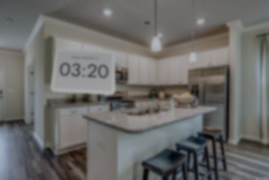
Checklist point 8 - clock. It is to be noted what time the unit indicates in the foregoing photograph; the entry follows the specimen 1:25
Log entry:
3:20
